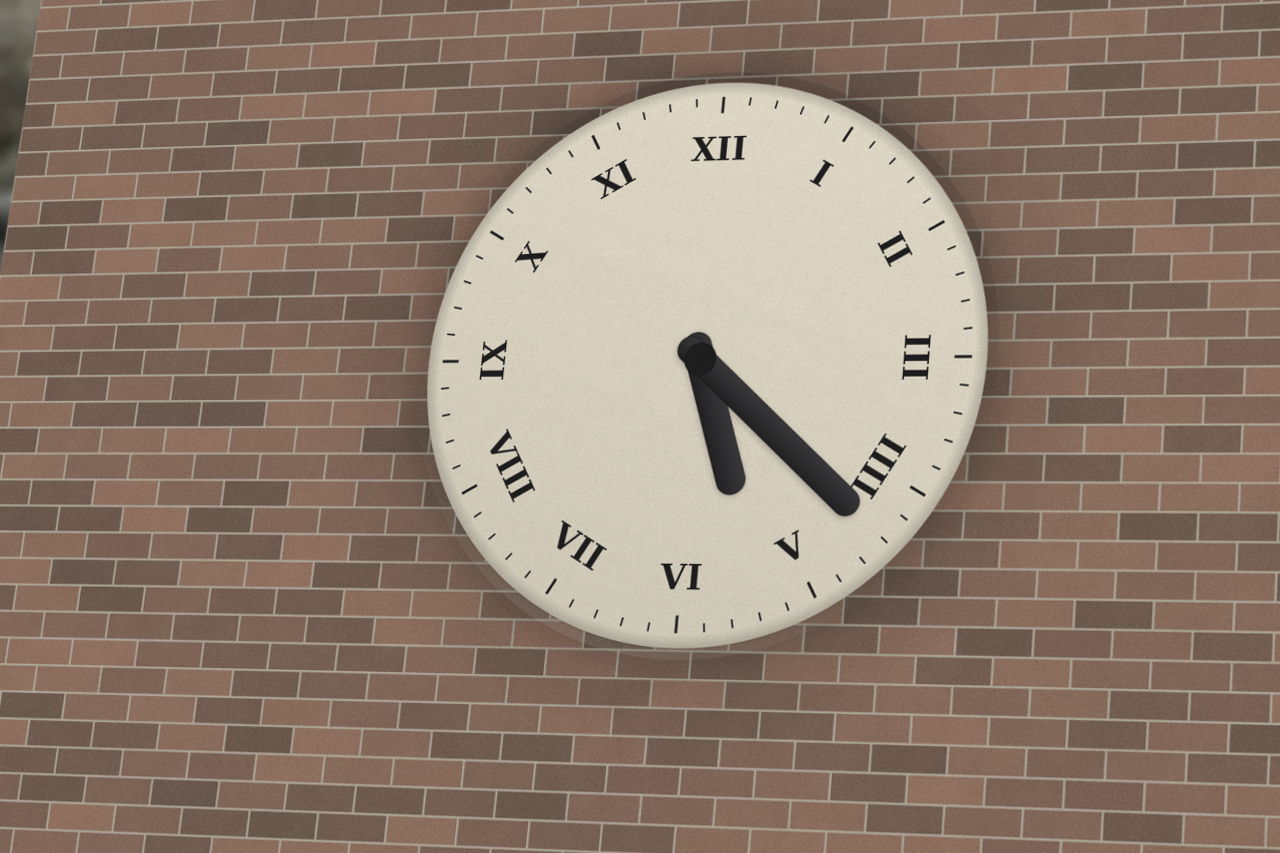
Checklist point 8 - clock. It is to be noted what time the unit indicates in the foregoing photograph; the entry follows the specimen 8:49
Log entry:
5:22
